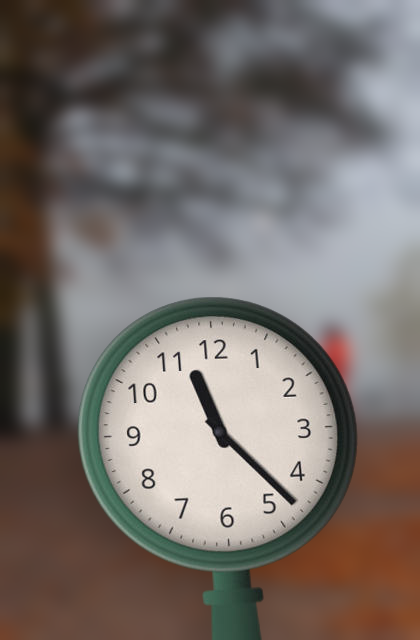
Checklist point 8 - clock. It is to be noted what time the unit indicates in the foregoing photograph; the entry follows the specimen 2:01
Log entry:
11:23
